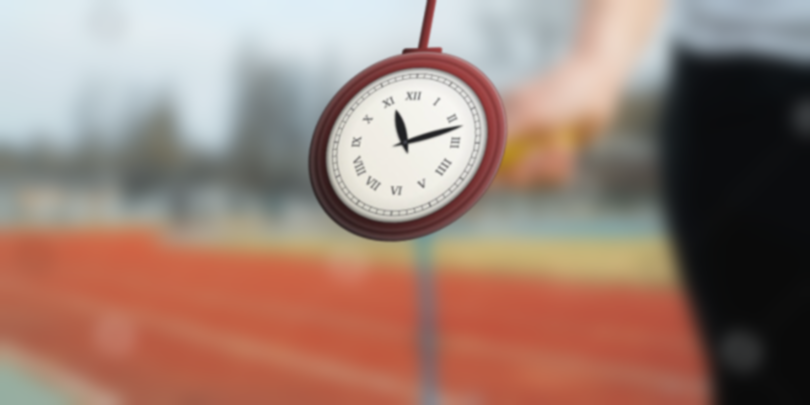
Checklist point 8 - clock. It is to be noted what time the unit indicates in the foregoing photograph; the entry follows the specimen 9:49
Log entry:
11:12
